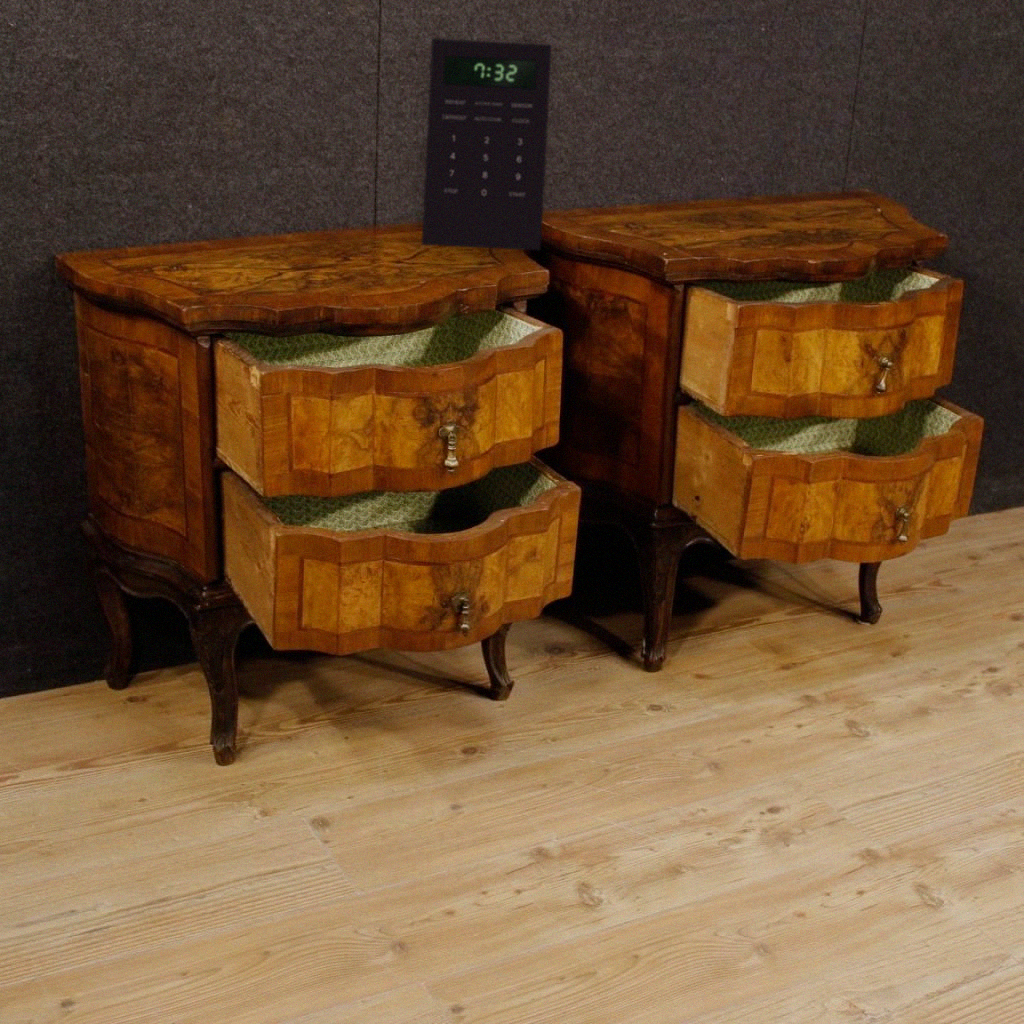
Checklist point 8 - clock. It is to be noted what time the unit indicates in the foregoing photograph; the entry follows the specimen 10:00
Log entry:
7:32
